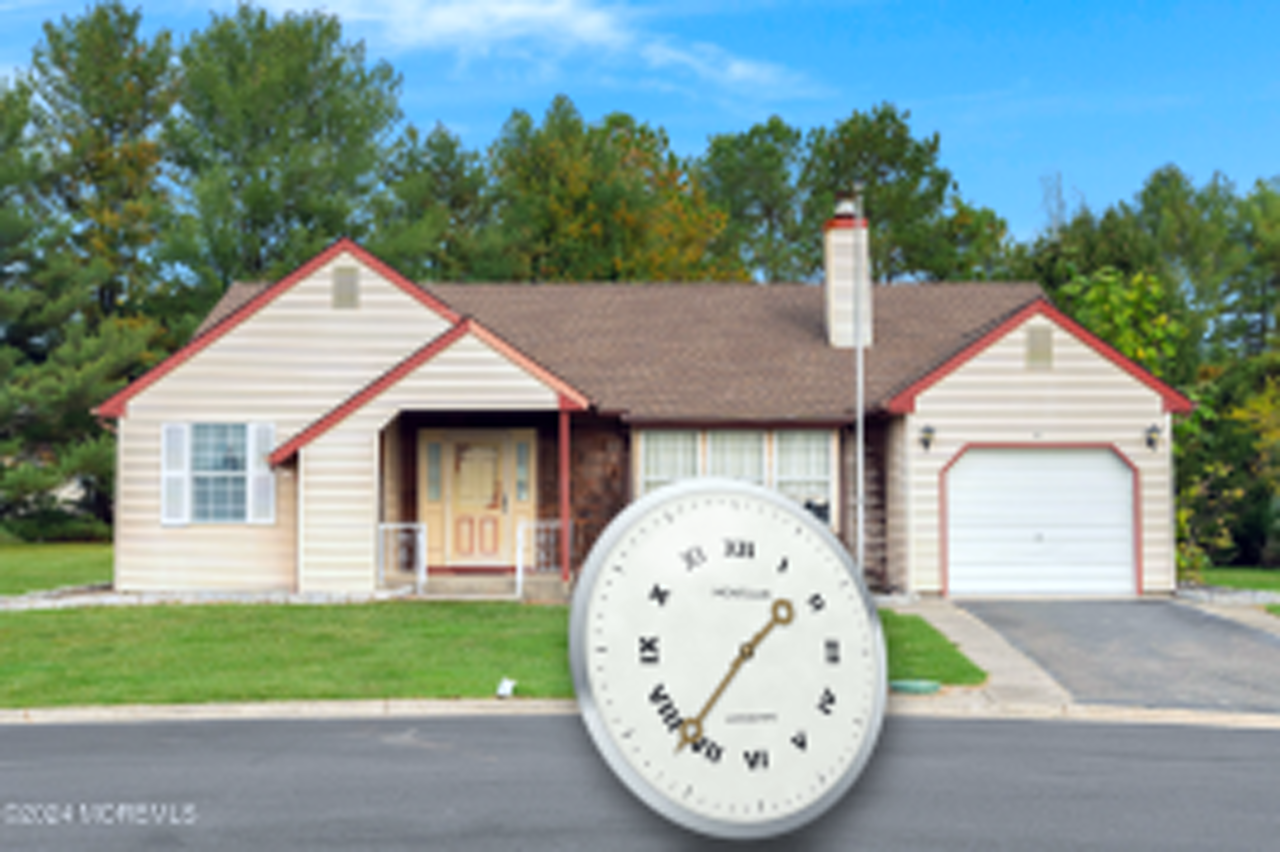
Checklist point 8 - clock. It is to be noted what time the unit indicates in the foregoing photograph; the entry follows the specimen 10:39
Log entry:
1:37
